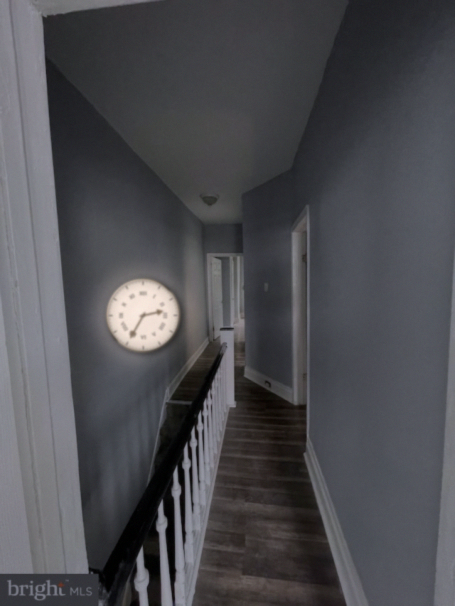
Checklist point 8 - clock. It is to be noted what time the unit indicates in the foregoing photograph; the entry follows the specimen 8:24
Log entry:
2:35
